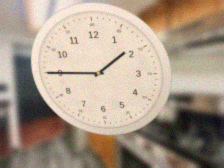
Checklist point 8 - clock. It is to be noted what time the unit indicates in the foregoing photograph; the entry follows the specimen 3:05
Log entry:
1:45
